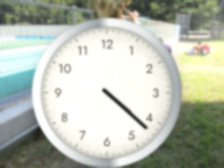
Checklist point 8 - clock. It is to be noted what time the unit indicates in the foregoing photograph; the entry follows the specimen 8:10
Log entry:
4:22
